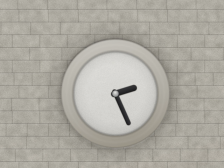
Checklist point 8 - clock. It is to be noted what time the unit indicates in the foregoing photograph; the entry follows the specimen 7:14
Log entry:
2:26
